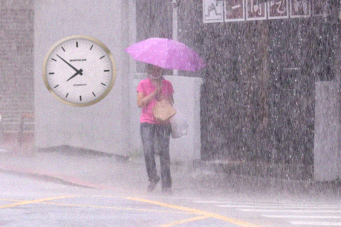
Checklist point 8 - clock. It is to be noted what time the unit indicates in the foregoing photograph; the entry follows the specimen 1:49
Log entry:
7:52
